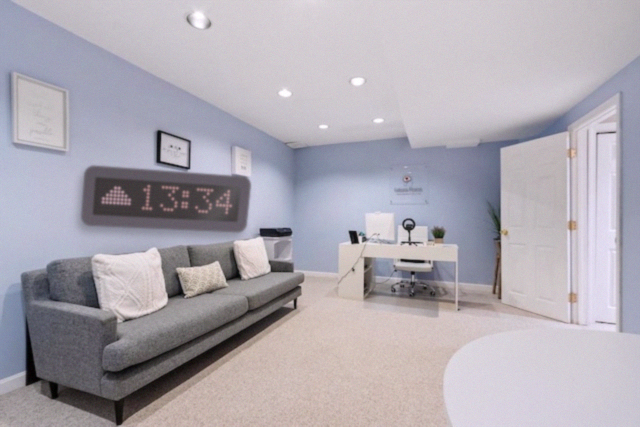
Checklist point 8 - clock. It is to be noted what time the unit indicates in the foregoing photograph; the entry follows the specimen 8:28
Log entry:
13:34
